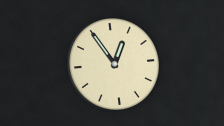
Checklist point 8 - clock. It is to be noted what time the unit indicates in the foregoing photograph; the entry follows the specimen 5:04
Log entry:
12:55
